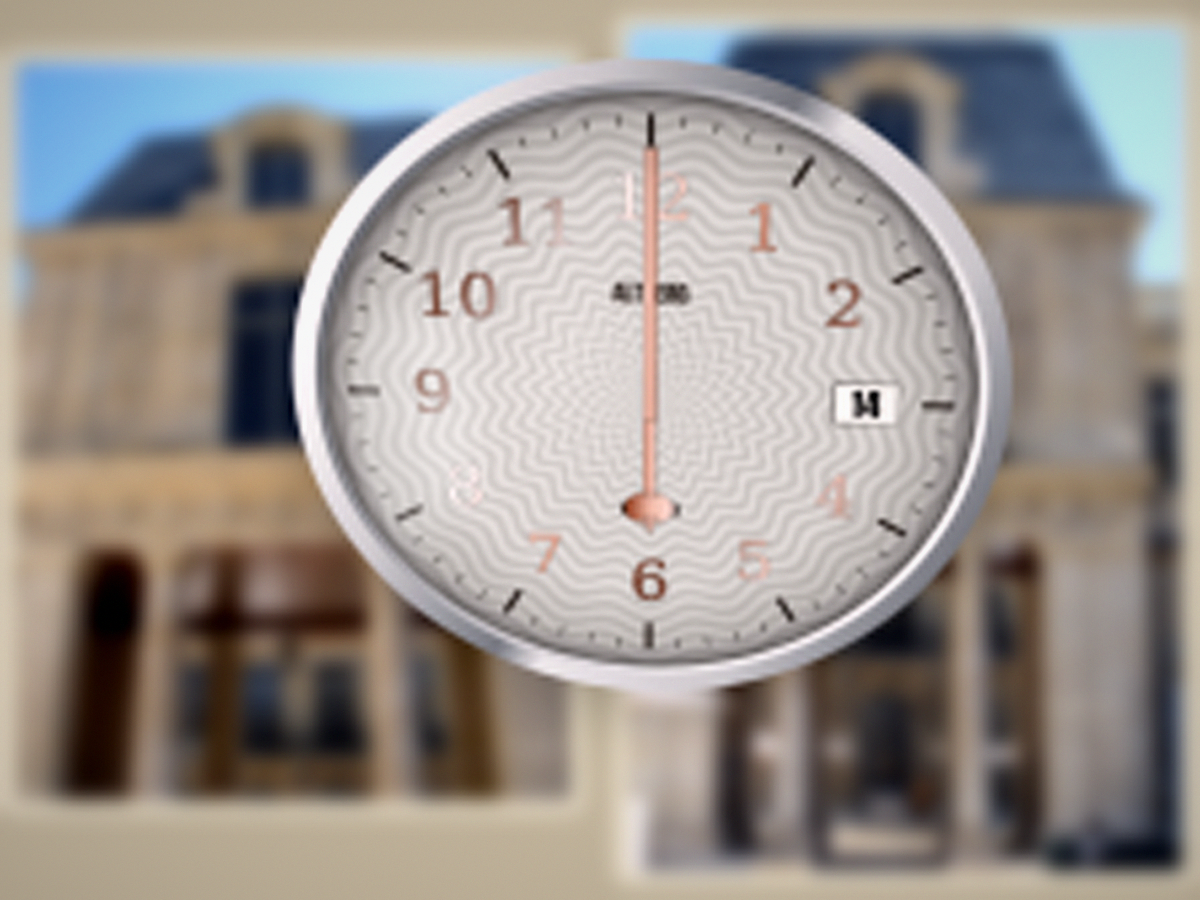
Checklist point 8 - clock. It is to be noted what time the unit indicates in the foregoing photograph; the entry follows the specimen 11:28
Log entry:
6:00
